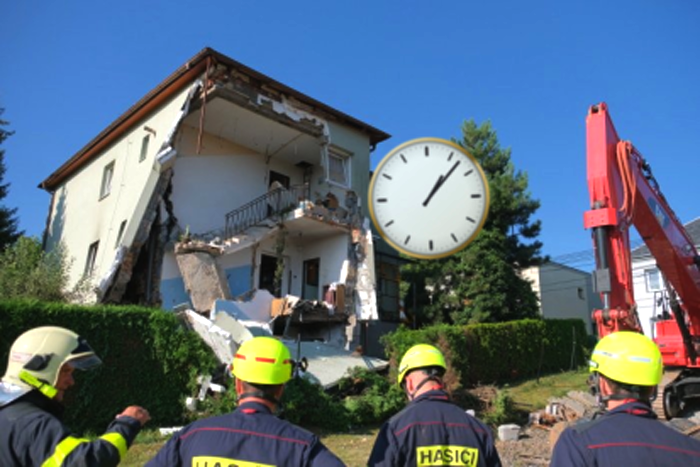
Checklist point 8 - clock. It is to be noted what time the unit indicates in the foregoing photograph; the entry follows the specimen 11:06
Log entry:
1:07
